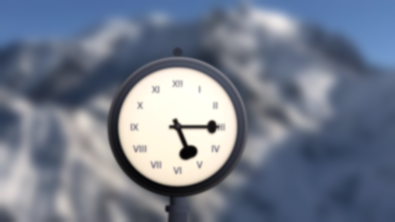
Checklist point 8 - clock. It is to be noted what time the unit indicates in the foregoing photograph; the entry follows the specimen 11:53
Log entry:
5:15
